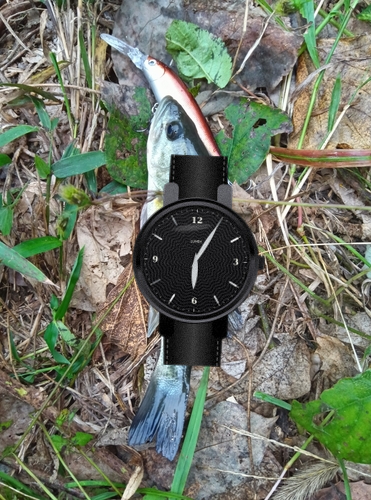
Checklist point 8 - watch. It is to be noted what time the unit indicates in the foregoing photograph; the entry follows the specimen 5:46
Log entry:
6:05
